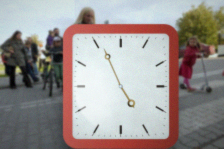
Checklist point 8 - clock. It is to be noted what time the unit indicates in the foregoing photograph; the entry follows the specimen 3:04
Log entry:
4:56
